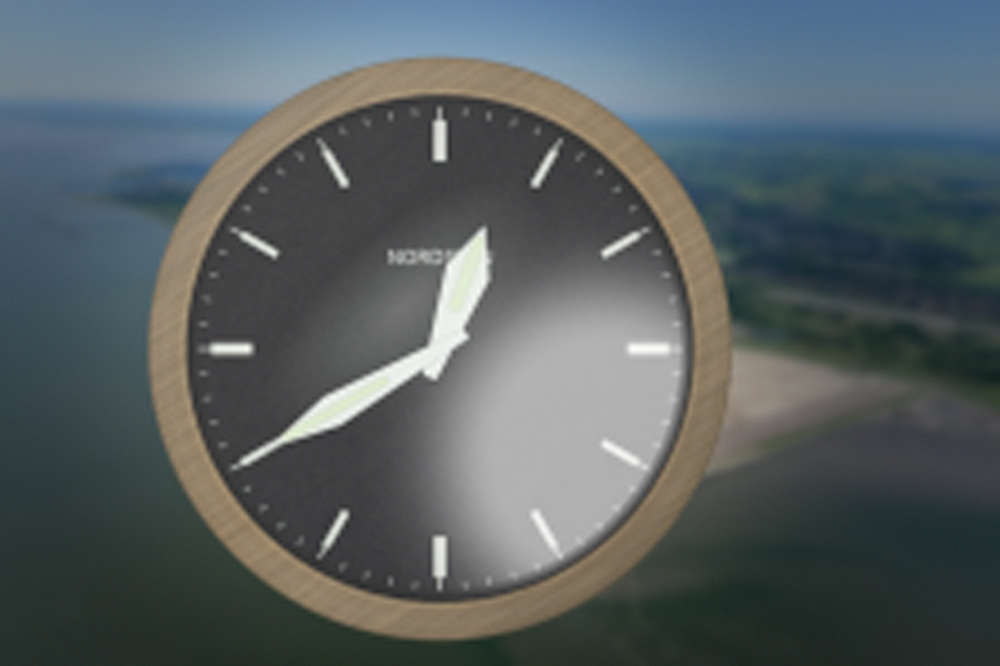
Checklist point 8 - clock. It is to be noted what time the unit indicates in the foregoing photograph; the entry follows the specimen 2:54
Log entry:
12:40
